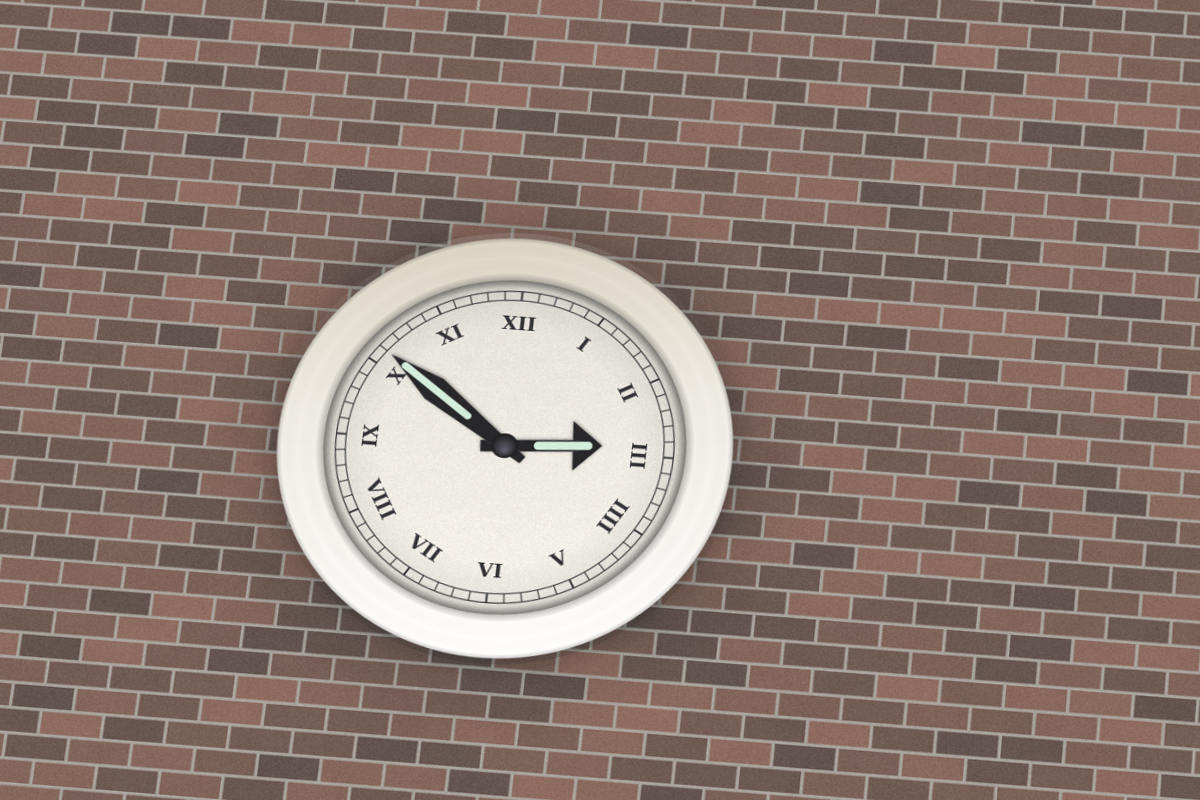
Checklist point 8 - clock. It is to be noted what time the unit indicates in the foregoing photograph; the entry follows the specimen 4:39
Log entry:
2:51
